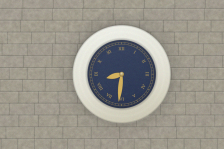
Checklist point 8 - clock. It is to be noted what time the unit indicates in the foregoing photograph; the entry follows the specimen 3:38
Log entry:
8:31
